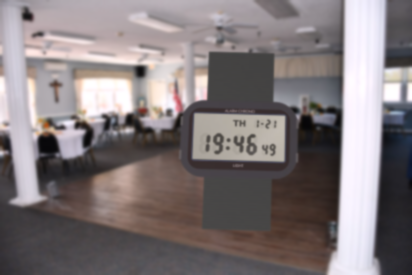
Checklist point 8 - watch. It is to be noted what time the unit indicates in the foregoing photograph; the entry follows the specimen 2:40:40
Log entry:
19:46:49
